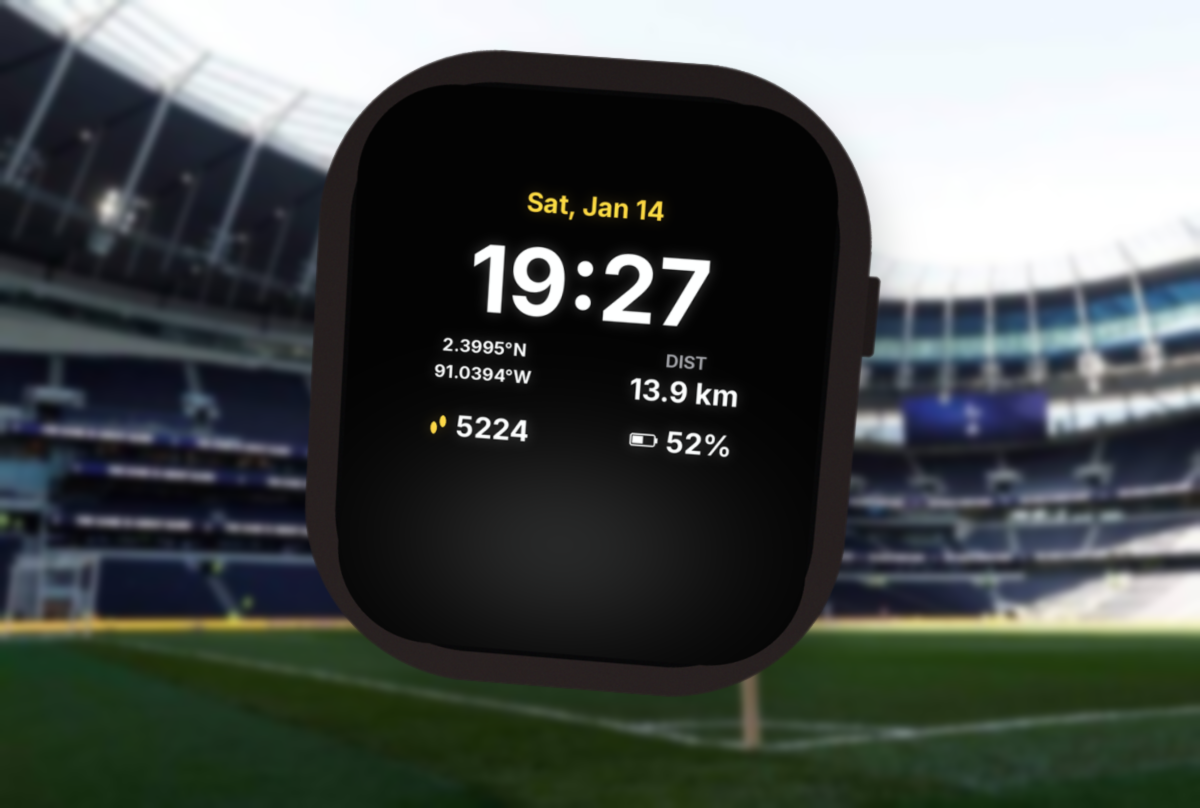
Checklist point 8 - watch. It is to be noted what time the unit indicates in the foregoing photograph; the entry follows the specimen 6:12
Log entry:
19:27
